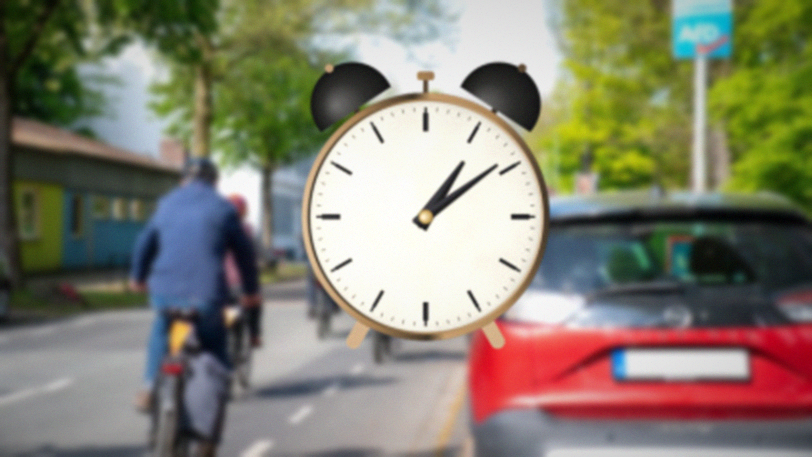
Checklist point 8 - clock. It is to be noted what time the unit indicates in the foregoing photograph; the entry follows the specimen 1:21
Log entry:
1:09
